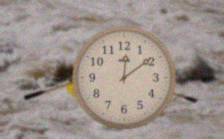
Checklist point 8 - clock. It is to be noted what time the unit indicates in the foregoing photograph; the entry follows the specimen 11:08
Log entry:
12:09
